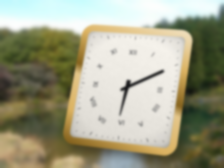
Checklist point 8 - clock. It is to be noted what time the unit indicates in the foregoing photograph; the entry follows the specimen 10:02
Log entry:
6:10
